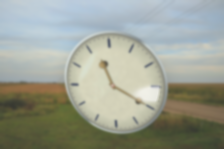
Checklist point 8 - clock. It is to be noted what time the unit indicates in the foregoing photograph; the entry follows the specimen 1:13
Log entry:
11:20
